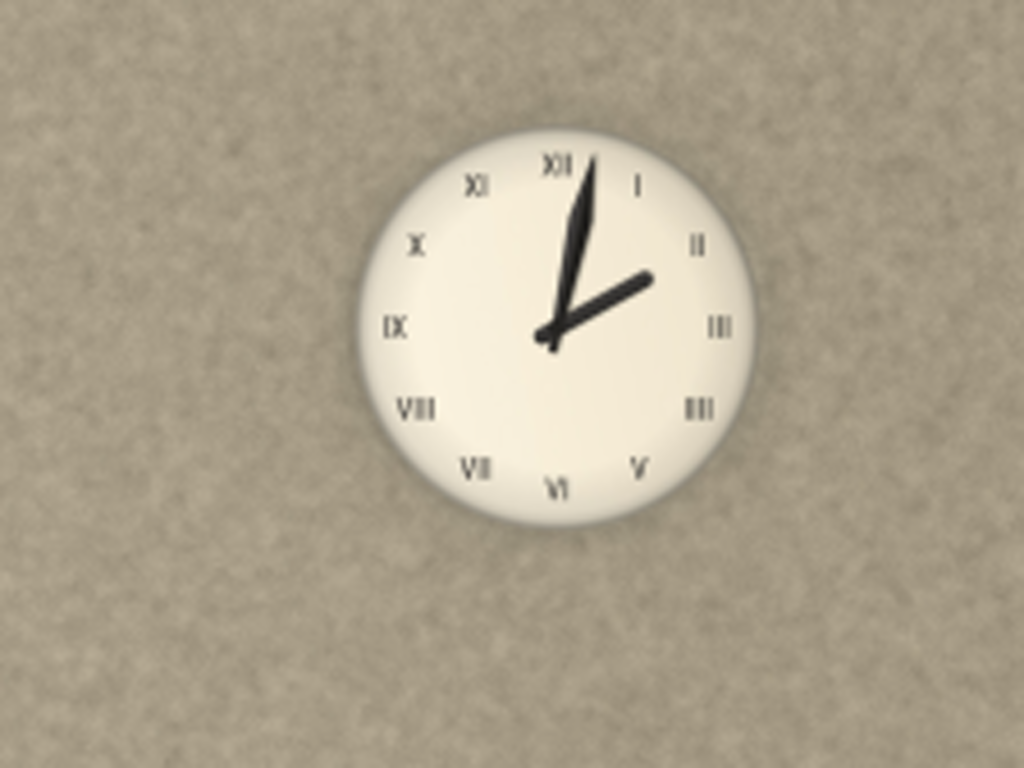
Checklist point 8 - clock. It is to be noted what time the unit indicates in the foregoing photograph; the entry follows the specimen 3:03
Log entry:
2:02
